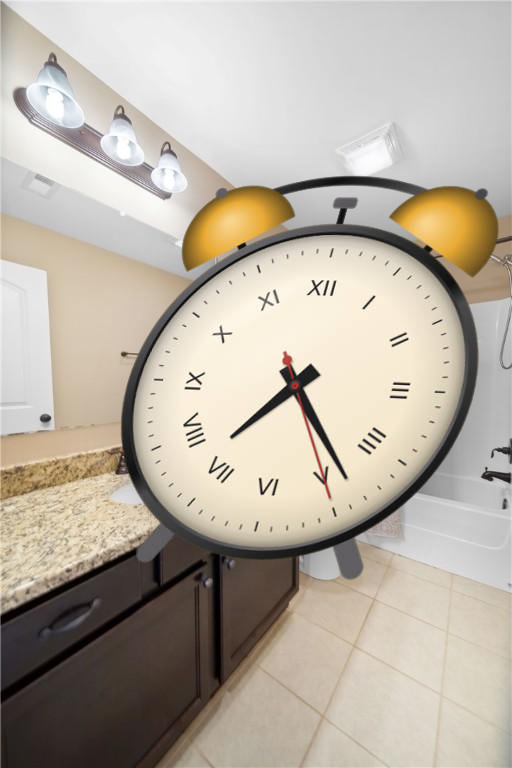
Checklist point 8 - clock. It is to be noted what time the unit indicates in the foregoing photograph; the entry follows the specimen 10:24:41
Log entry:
7:23:25
